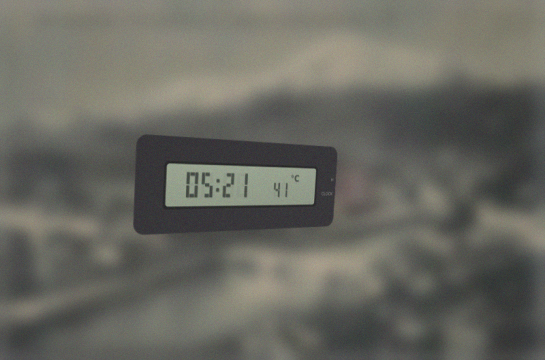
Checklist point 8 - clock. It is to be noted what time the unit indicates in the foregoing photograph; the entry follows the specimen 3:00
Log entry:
5:21
